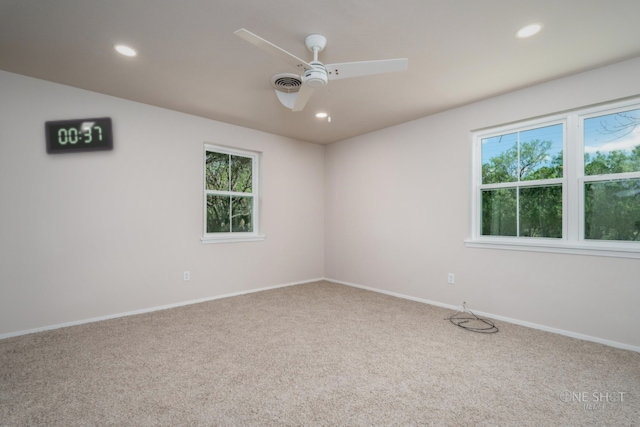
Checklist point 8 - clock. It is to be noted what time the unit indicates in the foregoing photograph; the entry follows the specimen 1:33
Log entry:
0:37
